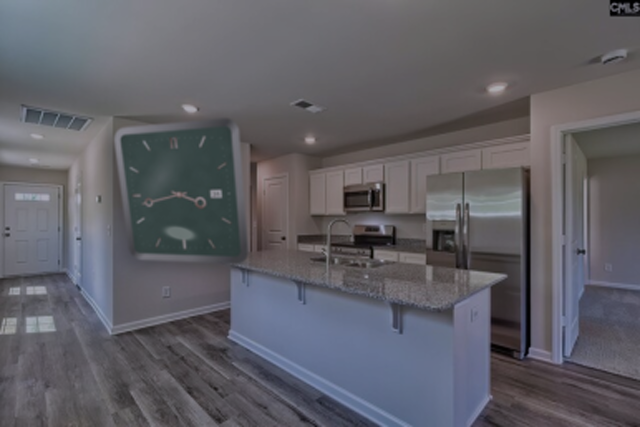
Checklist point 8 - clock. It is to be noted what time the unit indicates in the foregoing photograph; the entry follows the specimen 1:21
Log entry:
3:43
